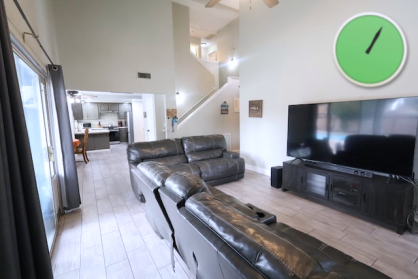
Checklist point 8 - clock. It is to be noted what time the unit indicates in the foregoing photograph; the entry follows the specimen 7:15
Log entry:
1:05
